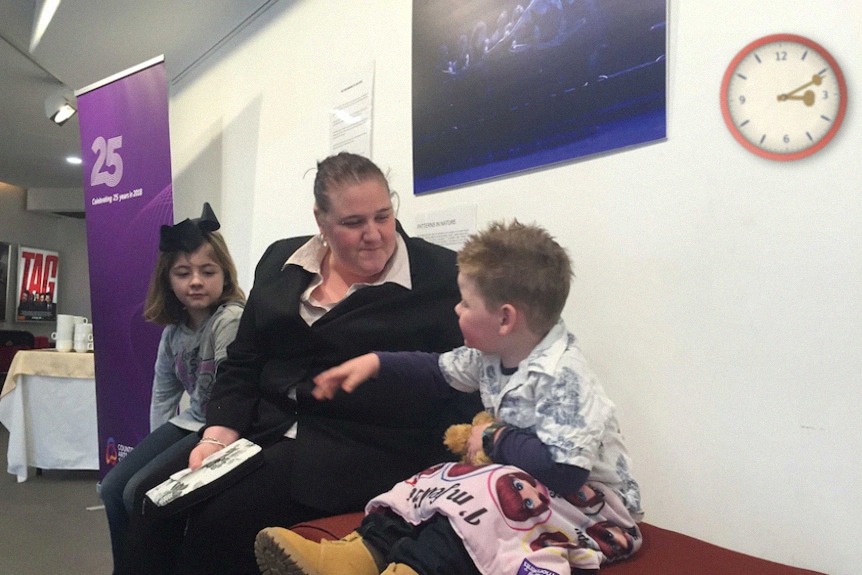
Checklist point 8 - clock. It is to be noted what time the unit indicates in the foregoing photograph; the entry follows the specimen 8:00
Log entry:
3:11
